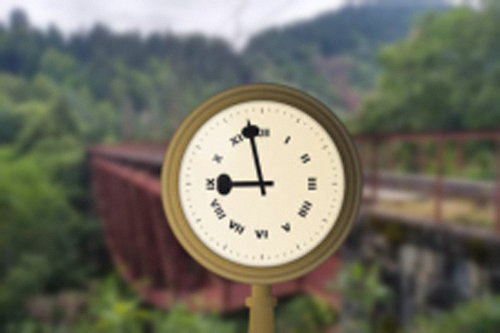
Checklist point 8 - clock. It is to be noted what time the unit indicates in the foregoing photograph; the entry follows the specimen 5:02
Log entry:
8:58
